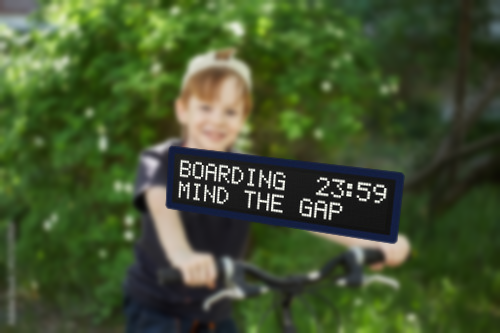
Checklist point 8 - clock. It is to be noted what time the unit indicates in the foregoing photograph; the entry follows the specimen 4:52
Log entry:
23:59
